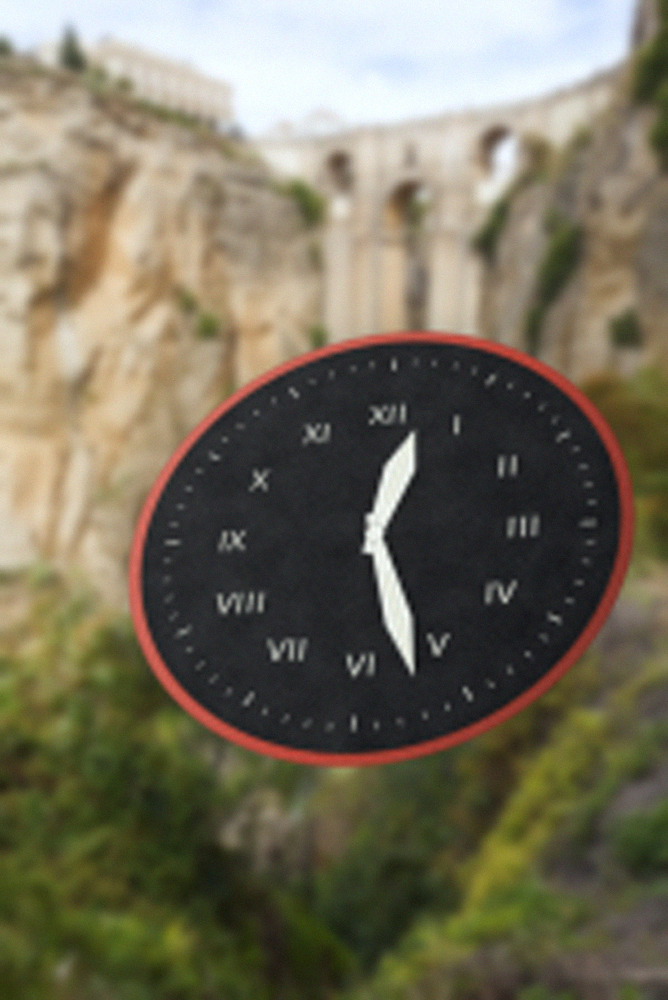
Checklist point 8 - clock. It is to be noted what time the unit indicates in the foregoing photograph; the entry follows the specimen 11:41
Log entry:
12:27
